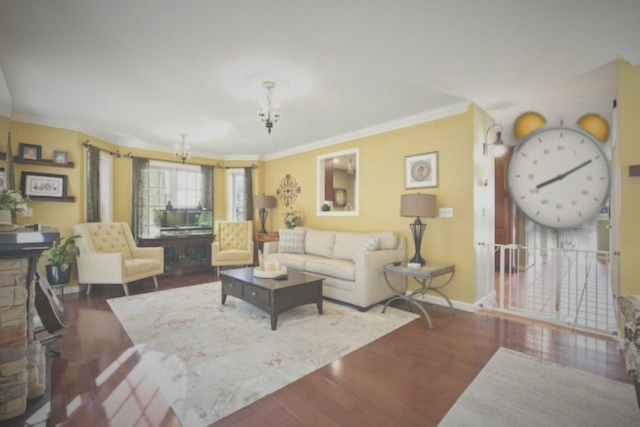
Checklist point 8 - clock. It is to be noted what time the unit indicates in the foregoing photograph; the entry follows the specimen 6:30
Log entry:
8:10
